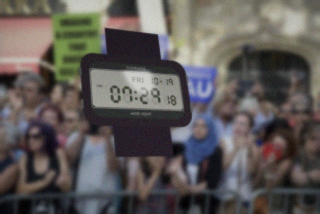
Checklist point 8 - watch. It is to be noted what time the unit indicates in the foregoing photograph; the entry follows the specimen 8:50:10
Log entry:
7:29:18
